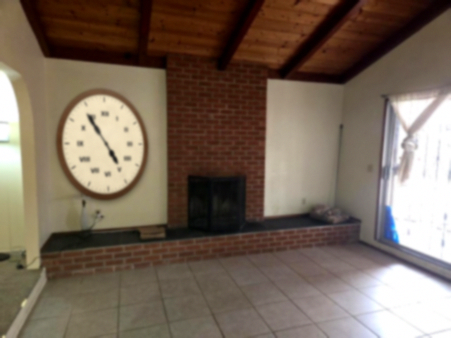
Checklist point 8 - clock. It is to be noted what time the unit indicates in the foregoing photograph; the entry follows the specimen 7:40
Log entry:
4:54
